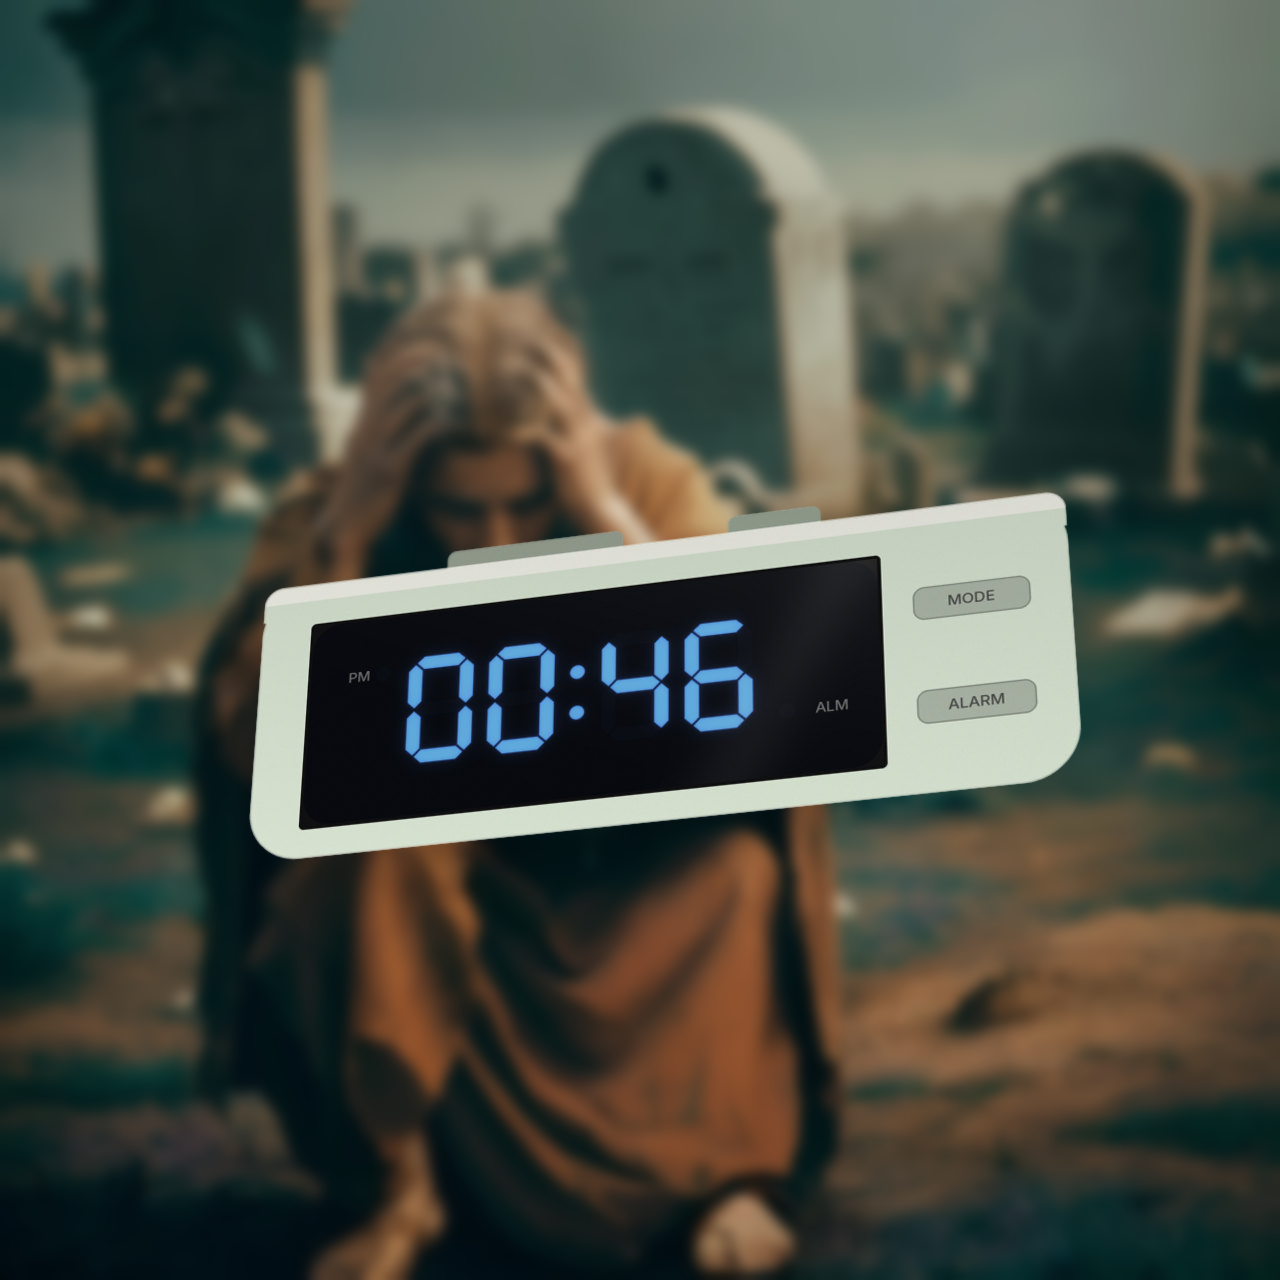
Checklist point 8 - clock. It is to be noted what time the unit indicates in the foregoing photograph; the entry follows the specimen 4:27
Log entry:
0:46
